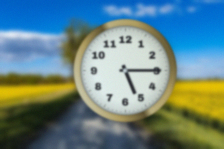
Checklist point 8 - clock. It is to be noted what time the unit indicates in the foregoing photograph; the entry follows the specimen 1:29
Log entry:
5:15
